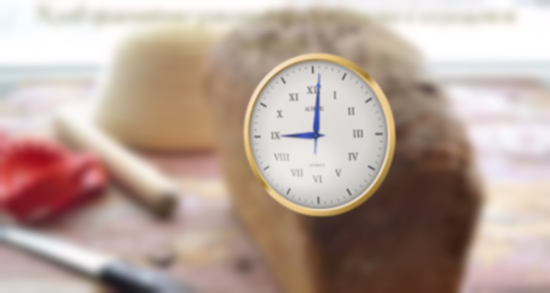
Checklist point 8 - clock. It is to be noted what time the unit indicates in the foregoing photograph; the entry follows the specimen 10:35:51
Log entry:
9:01:01
